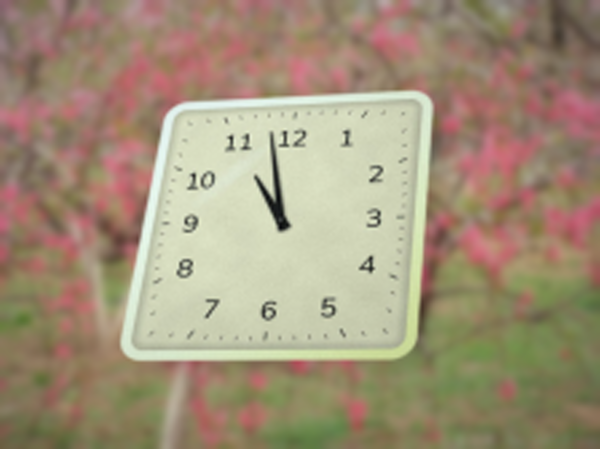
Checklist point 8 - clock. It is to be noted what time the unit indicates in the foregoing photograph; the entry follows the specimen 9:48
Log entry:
10:58
